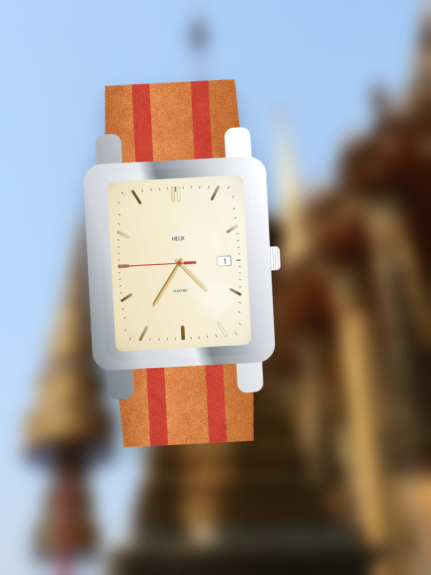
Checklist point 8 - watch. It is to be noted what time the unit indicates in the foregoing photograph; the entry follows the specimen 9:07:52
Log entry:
4:35:45
